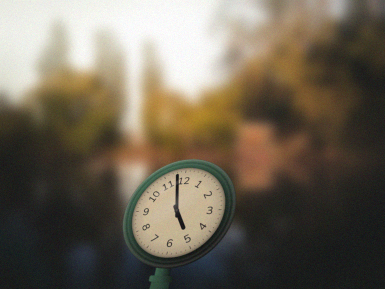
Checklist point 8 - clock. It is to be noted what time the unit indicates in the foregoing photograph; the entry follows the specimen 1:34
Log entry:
4:58
